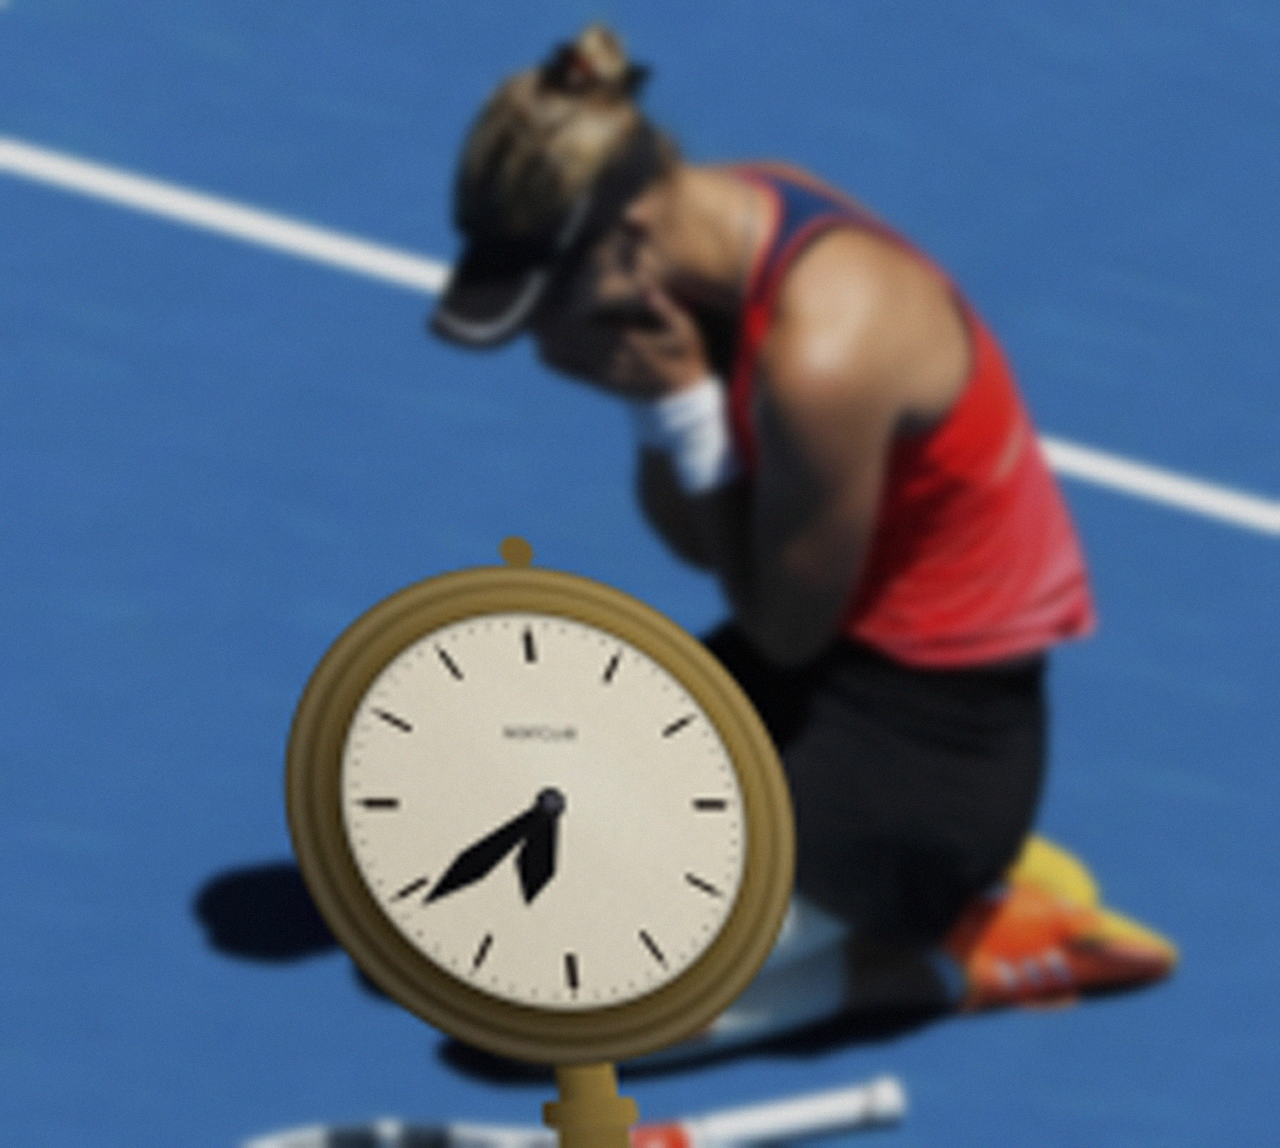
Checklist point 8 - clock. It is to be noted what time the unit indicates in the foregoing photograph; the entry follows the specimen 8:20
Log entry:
6:39
